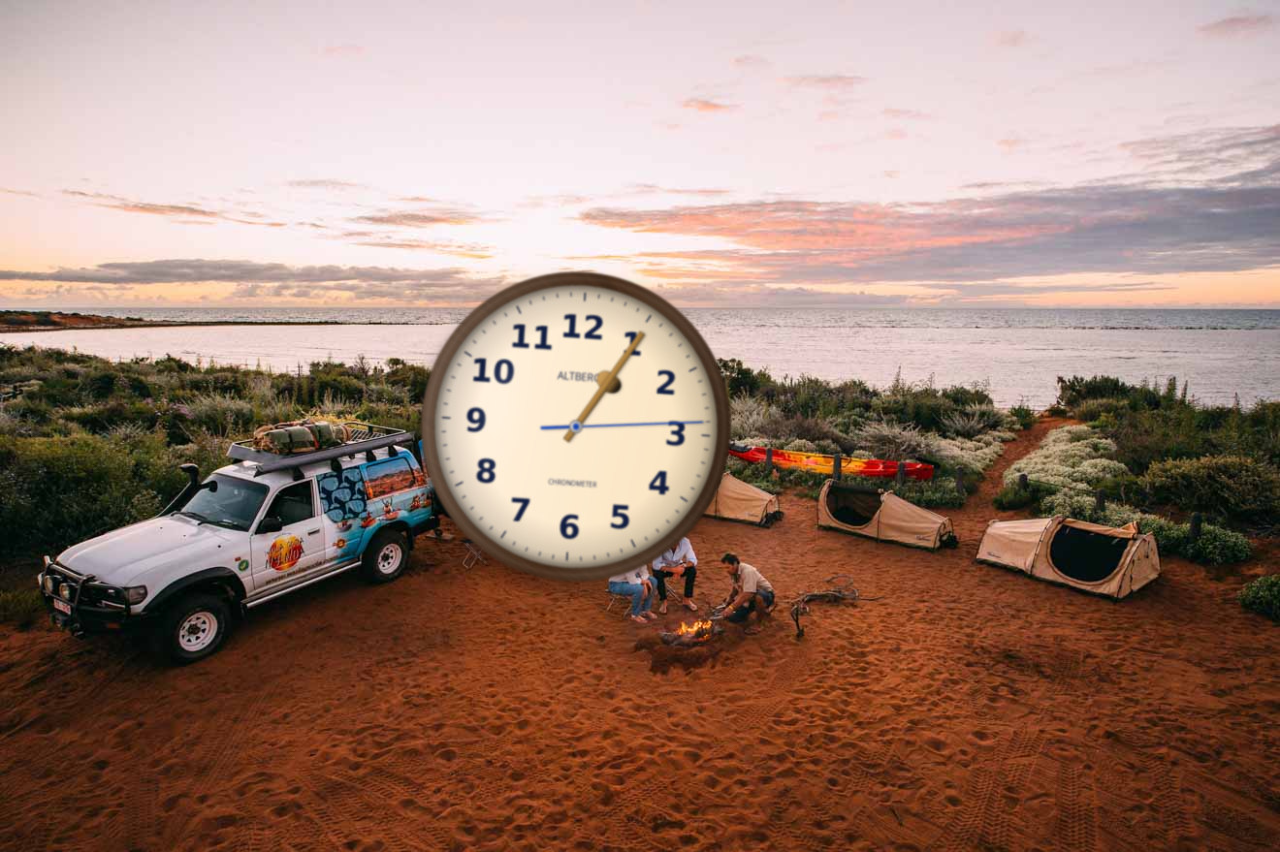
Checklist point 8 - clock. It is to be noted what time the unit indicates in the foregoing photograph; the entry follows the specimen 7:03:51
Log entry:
1:05:14
